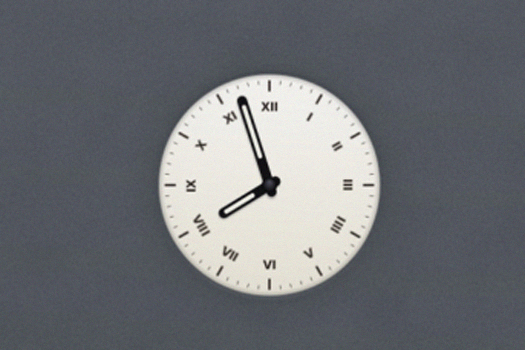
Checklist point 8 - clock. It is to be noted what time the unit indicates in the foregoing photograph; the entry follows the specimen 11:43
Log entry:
7:57
